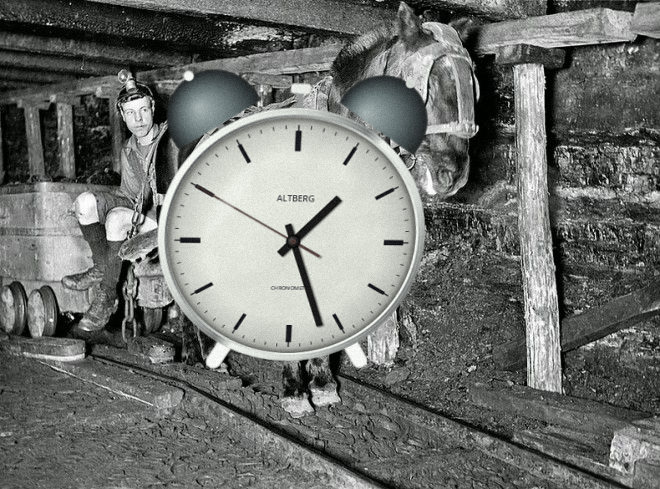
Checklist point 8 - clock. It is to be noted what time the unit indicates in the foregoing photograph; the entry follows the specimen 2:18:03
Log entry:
1:26:50
